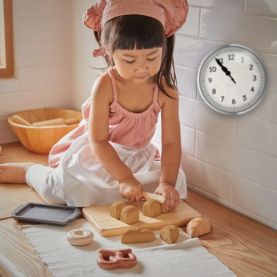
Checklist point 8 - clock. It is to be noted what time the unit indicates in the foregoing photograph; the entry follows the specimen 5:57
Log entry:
10:54
